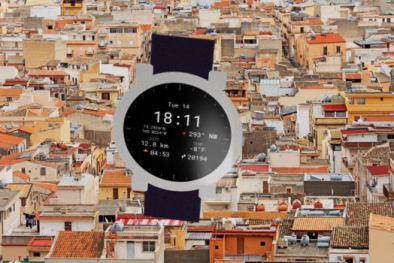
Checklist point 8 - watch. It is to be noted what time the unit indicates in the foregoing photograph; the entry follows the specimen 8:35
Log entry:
18:11
